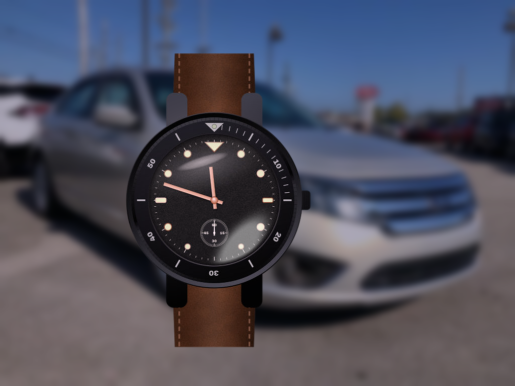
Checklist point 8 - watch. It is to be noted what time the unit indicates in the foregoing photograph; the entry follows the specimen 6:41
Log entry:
11:48
